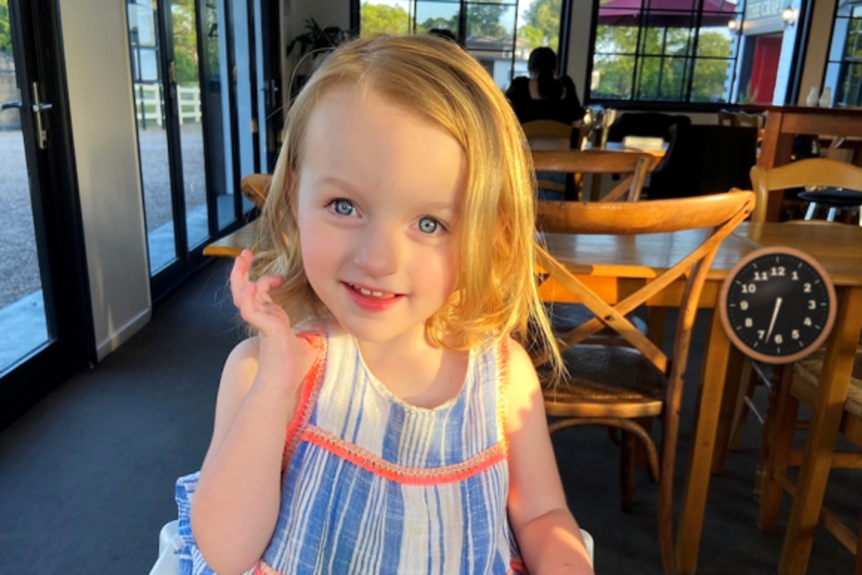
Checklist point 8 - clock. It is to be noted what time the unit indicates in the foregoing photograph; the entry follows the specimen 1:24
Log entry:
6:33
